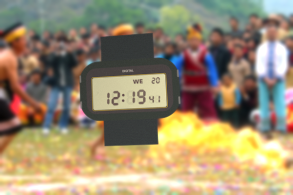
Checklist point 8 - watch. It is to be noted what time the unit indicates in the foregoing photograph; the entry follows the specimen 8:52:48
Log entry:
12:19:41
